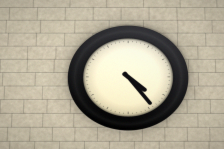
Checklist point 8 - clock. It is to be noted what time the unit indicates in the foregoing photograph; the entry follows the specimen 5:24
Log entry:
4:24
